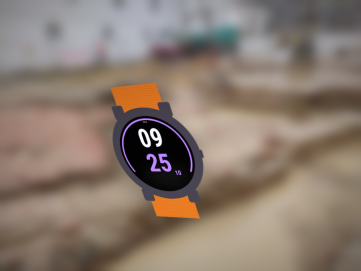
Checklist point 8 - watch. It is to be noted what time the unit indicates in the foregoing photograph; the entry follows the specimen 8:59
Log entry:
9:25
